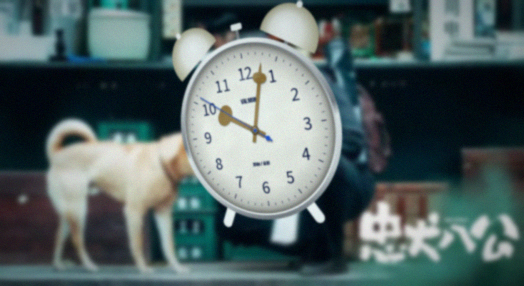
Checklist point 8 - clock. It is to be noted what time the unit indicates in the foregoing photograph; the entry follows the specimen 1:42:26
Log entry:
10:02:51
